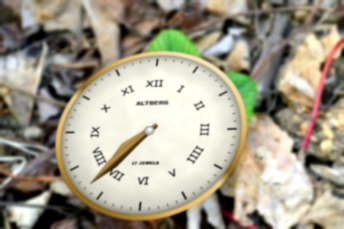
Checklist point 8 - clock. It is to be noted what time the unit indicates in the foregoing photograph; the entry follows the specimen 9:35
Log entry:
7:37
